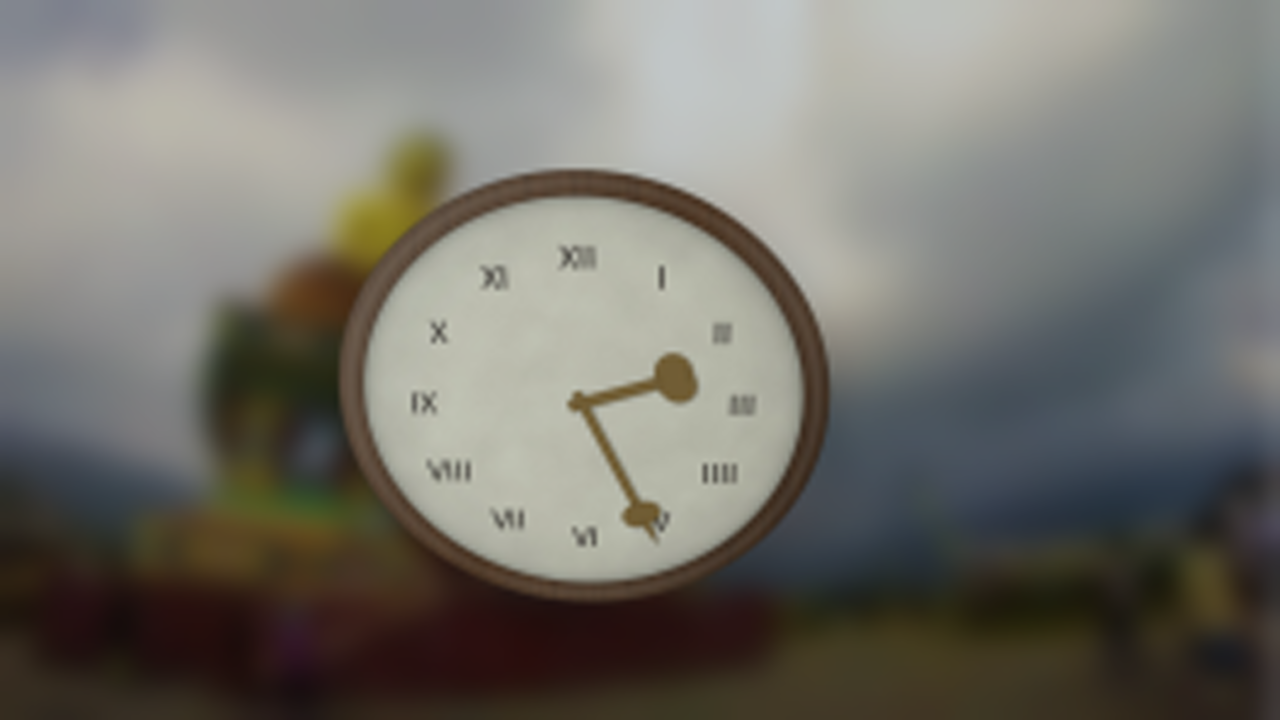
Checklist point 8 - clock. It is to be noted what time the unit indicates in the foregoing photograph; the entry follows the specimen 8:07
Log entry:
2:26
